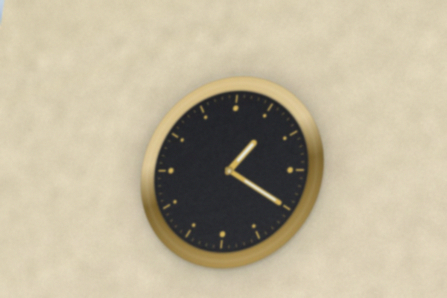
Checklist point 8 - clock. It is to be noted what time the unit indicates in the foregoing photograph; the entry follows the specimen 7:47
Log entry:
1:20
